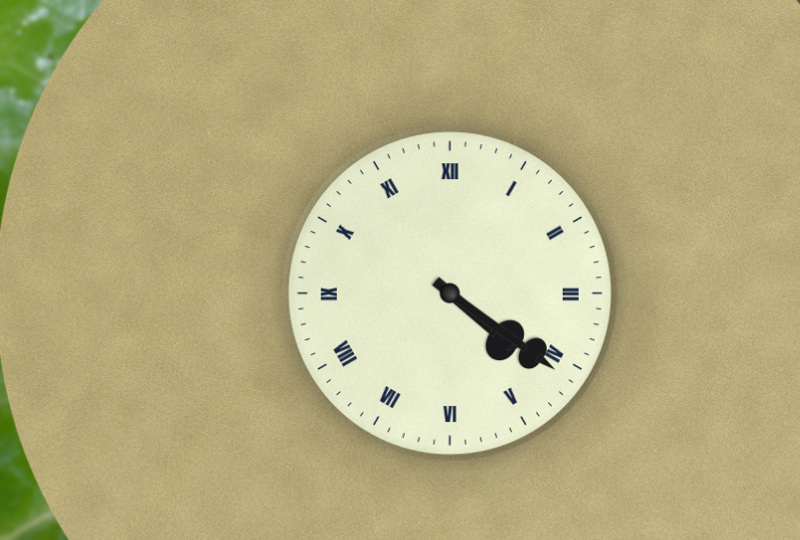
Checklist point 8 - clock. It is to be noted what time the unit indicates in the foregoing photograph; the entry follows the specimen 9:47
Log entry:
4:21
